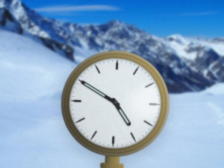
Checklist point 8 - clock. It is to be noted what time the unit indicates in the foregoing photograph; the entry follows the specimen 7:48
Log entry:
4:50
